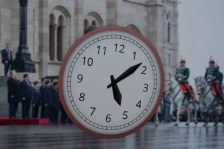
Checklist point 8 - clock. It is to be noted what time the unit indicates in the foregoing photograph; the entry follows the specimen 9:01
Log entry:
5:08
